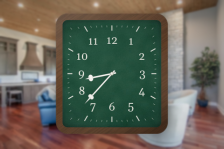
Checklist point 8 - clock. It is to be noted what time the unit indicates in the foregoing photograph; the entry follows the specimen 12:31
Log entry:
8:37
